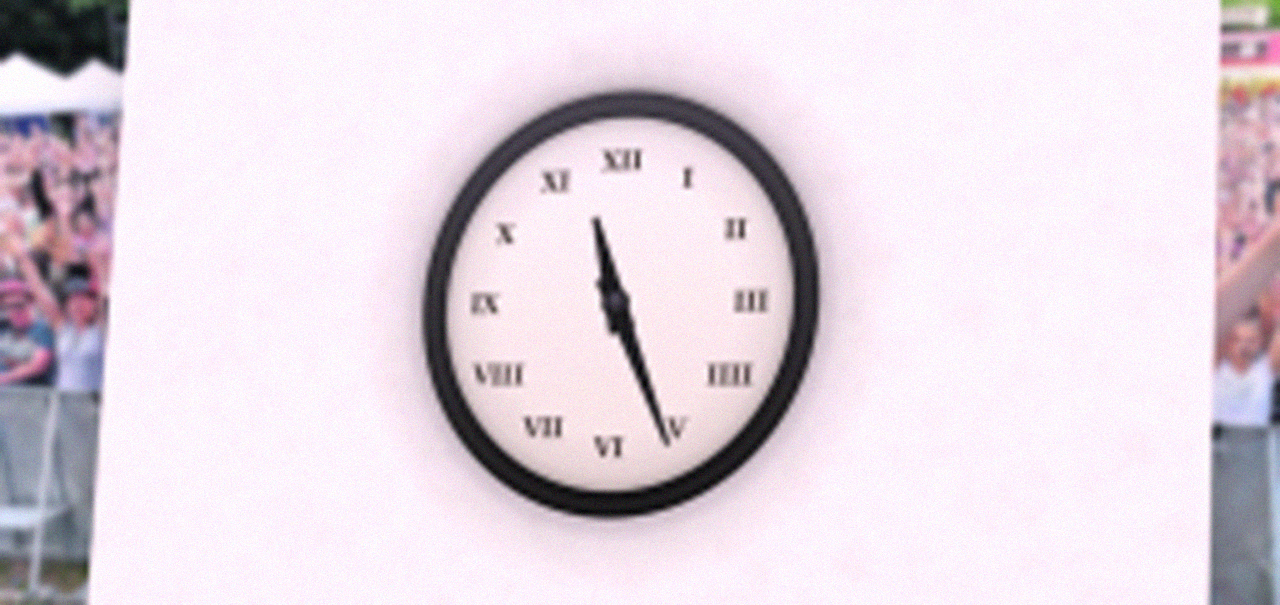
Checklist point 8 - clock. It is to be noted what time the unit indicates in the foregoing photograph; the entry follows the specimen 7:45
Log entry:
11:26
